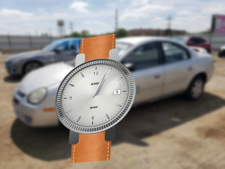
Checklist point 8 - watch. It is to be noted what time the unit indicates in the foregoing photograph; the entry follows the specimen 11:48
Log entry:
1:04
